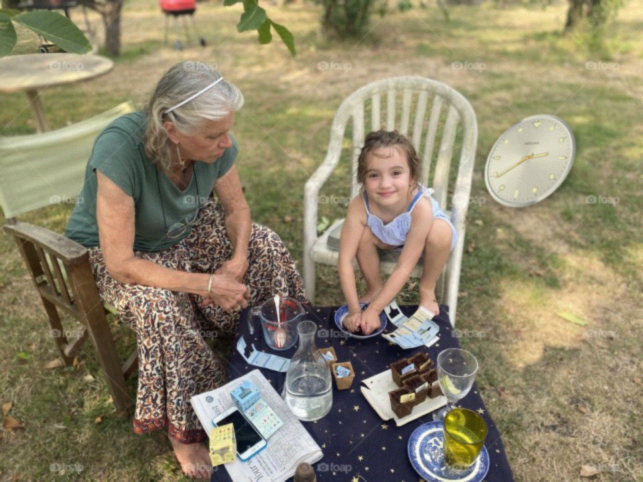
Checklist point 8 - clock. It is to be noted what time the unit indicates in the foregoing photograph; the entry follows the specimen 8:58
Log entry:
2:39
